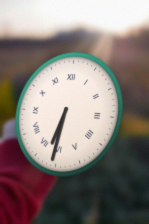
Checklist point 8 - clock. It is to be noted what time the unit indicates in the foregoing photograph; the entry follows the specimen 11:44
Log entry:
6:31
